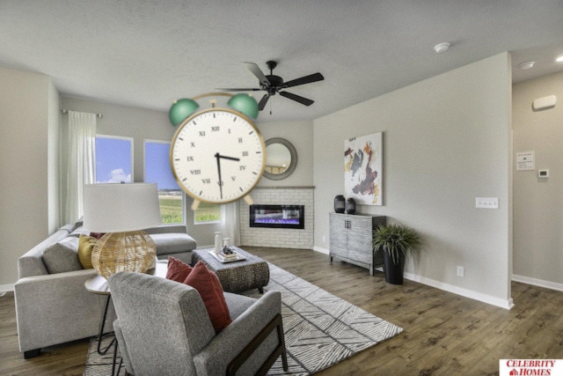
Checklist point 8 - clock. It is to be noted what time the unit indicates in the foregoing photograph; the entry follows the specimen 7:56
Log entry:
3:30
